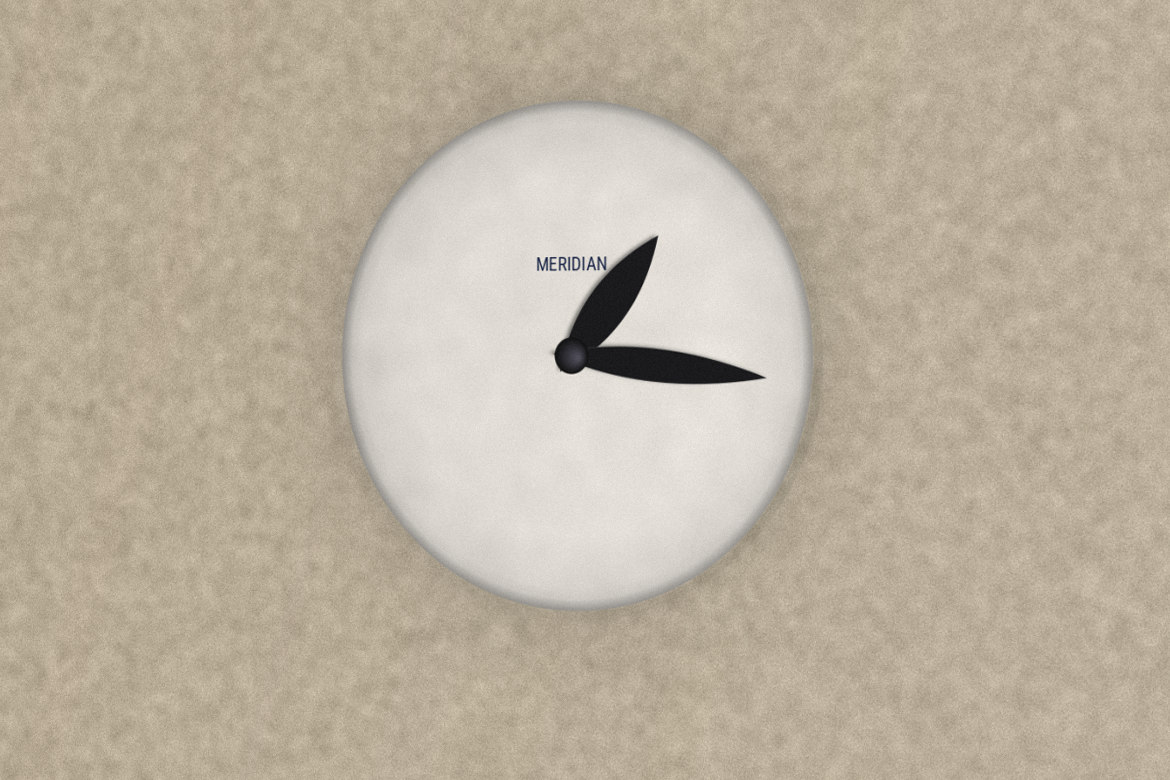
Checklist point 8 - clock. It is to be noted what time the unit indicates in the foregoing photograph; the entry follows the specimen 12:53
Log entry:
1:16
